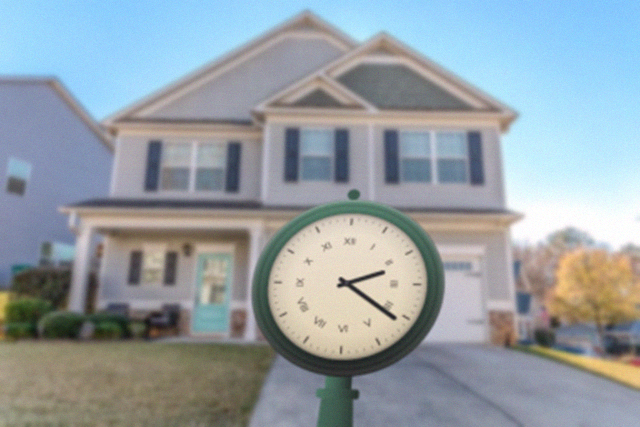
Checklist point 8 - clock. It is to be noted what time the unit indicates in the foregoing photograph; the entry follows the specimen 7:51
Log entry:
2:21
